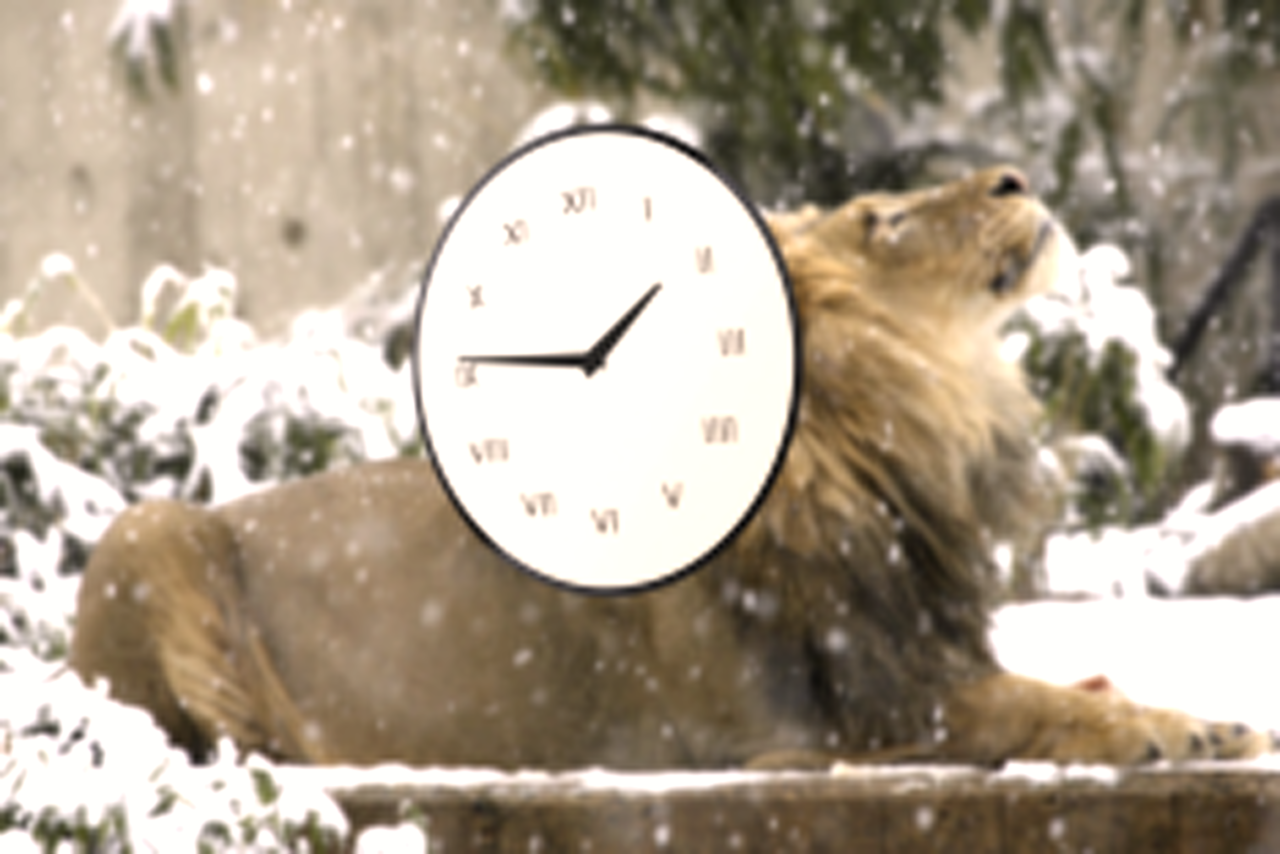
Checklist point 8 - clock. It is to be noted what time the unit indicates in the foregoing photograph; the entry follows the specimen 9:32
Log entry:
1:46
